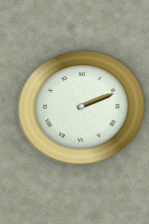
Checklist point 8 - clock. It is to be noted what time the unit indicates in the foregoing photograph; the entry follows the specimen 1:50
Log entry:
2:11
